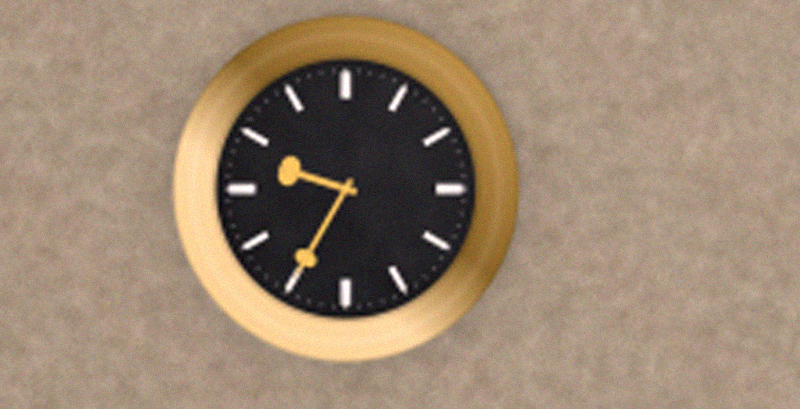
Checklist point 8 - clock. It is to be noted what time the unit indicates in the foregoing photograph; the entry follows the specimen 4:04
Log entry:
9:35
